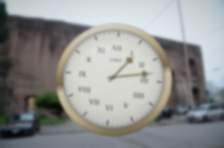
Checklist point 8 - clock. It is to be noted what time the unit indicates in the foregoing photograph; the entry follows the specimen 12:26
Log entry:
1:13
